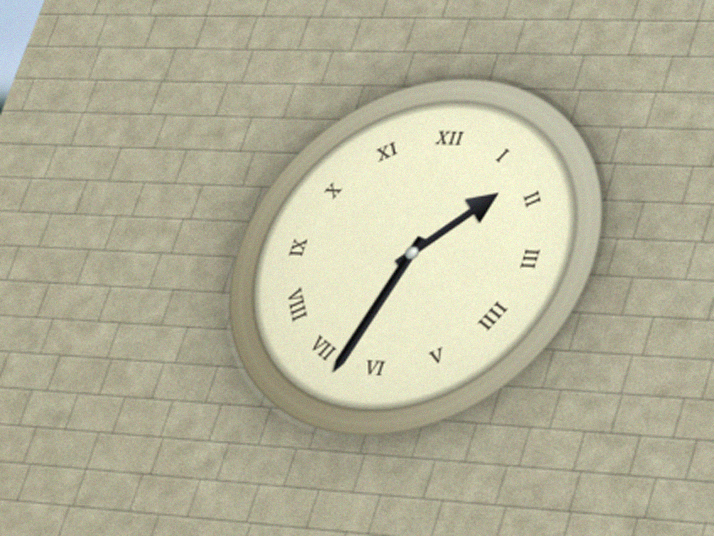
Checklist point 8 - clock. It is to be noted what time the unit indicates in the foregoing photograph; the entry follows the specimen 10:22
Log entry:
1:33
